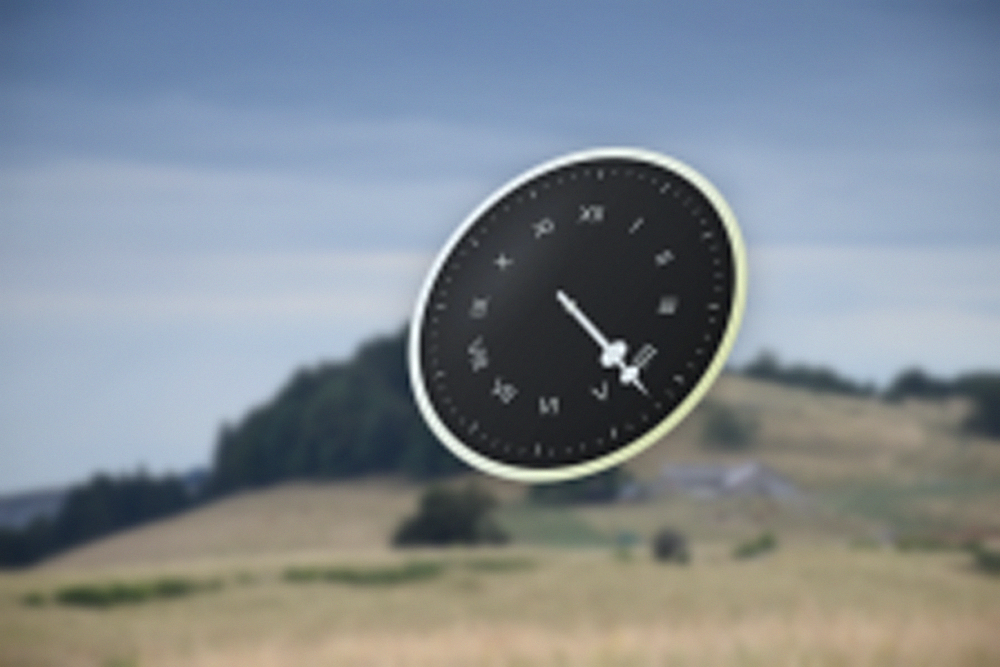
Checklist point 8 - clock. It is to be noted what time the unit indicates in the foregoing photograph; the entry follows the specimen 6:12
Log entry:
4:22
